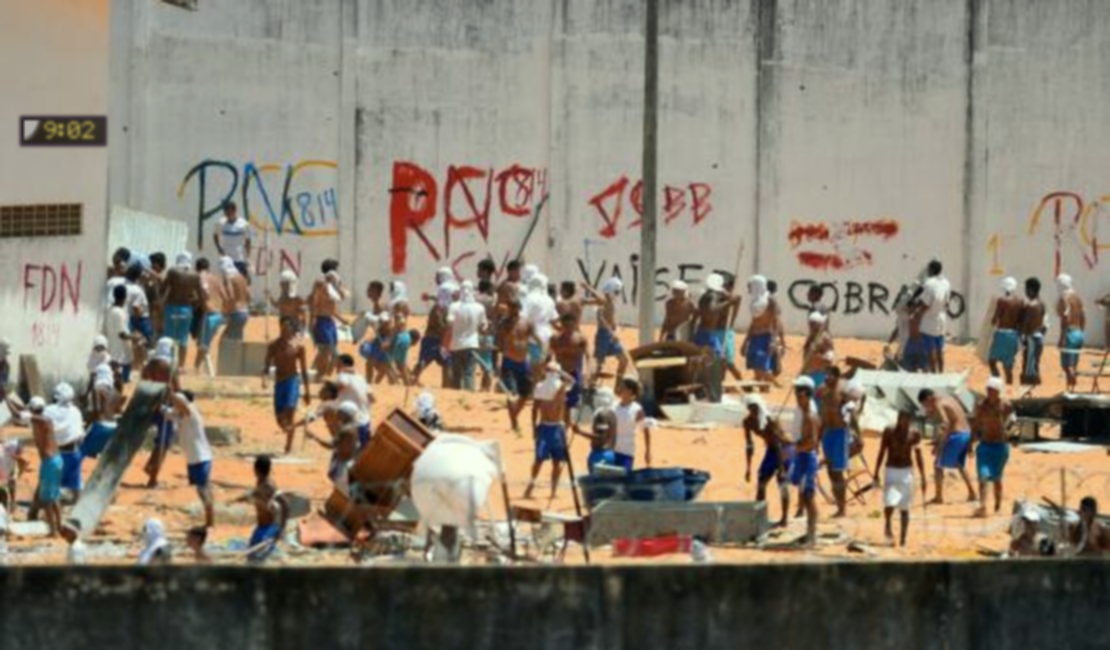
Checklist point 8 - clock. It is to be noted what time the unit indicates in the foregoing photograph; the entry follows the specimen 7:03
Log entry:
9:02
